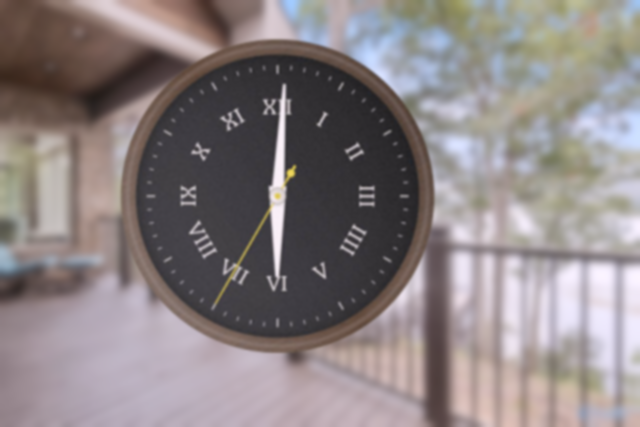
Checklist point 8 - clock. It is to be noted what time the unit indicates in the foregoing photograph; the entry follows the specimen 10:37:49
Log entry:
6:00:35
